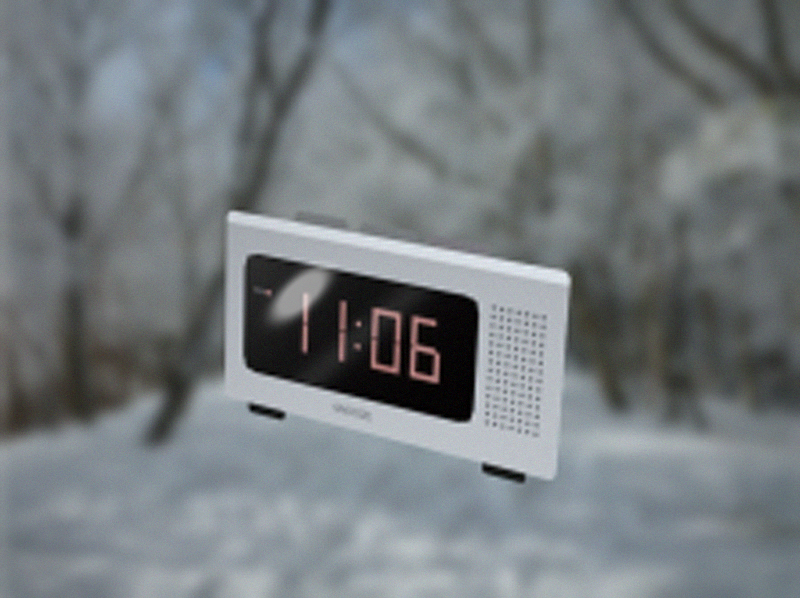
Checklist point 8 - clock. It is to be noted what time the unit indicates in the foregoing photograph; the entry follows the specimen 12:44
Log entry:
11:06
